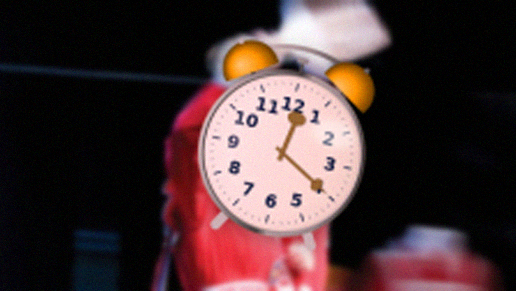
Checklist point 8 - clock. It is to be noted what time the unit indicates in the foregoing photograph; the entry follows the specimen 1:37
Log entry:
12:20
